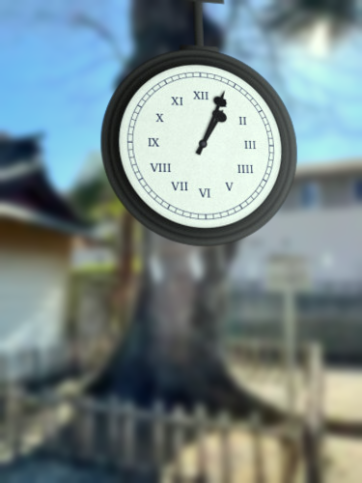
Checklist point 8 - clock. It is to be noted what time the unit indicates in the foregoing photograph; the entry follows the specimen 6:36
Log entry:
1:04
